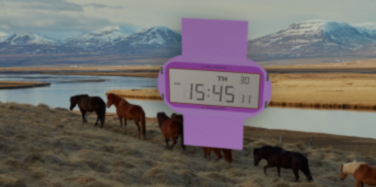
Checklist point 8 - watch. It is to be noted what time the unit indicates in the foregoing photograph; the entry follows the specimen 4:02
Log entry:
15:45
